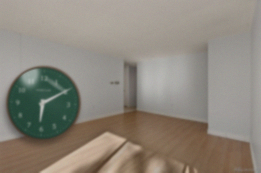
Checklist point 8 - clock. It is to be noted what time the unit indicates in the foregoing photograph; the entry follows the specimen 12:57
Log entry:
6:10
